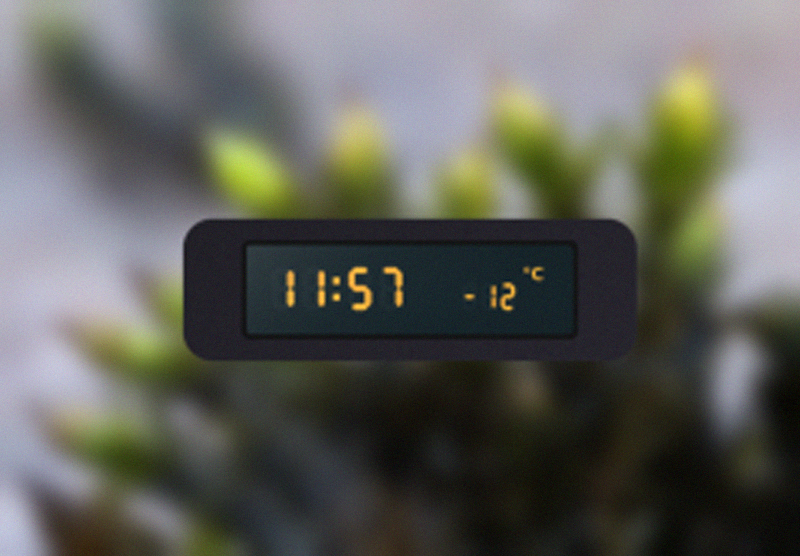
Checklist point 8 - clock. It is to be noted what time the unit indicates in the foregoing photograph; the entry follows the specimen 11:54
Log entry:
11:57
